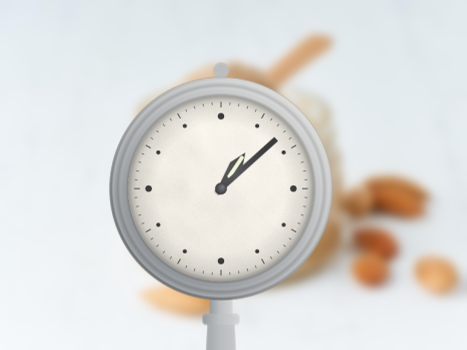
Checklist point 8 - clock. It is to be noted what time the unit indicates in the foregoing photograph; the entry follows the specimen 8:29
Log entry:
1:08
